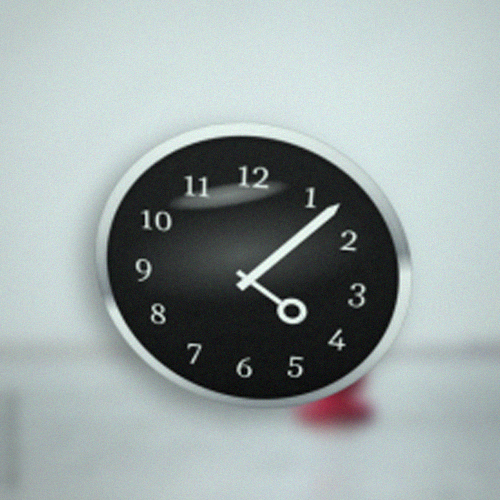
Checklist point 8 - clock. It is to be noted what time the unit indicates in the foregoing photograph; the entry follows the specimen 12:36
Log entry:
4:07
